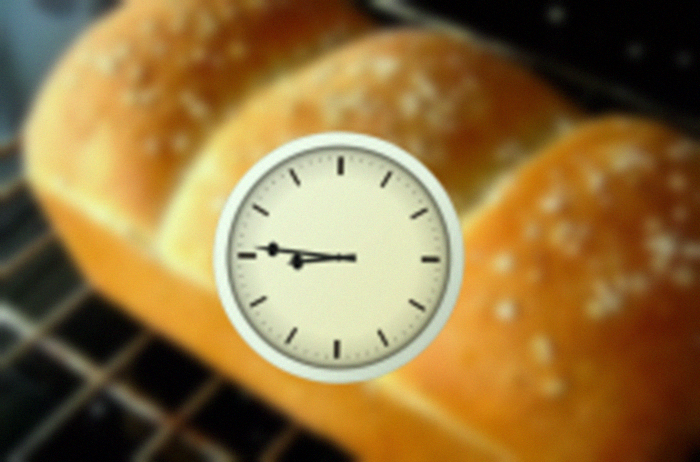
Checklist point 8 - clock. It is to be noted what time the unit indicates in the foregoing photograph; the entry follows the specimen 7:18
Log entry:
8:46
